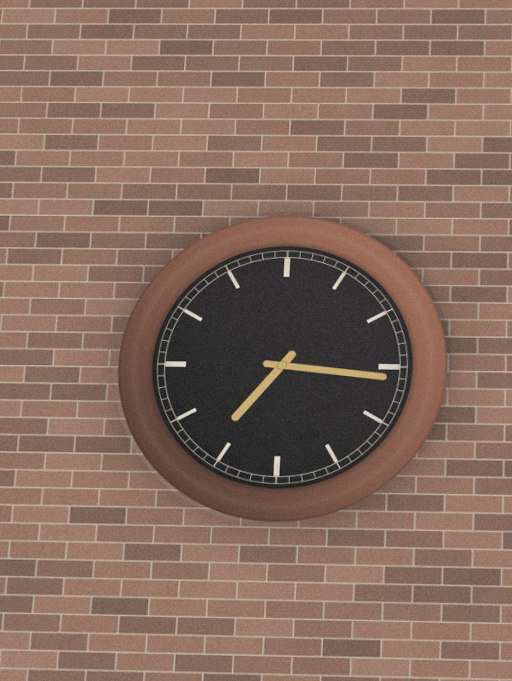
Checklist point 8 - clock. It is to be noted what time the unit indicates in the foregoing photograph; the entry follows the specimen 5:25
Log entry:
7:16
